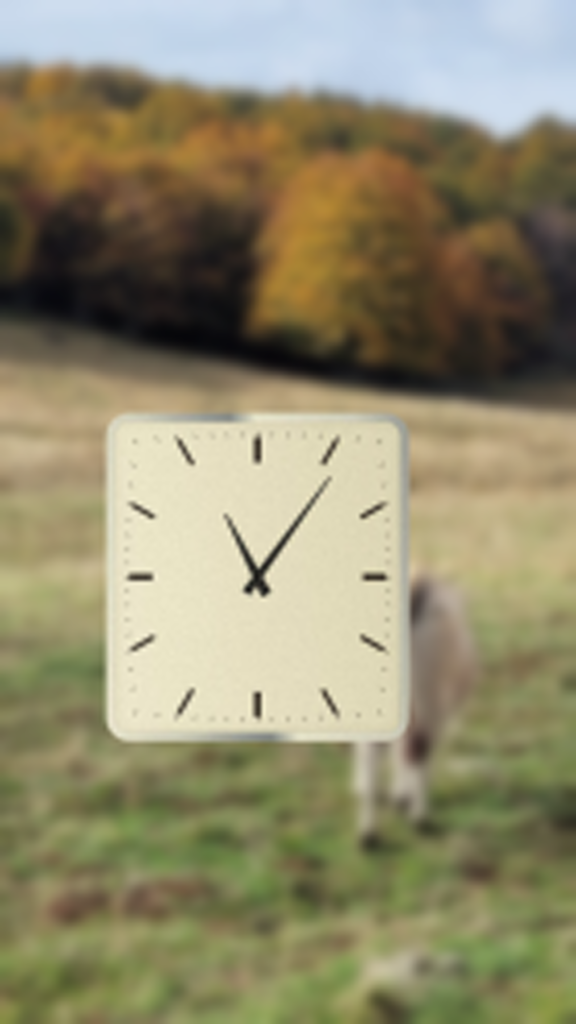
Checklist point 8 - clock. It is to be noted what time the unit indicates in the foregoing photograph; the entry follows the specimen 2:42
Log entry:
11:06
